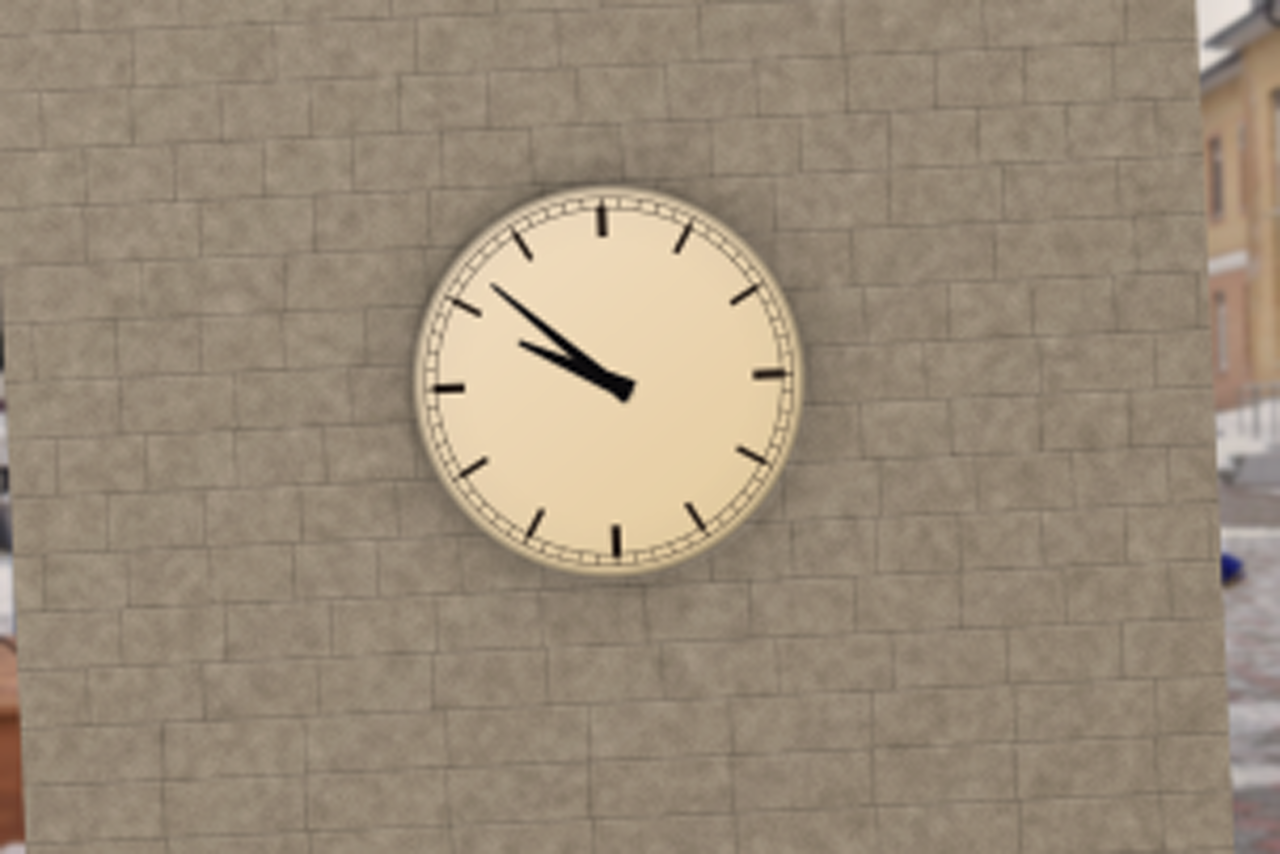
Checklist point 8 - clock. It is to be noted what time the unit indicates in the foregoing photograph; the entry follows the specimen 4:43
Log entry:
9:52
